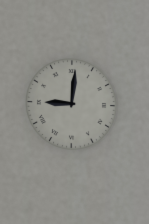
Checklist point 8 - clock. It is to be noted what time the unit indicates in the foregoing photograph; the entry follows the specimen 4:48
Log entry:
9:01
